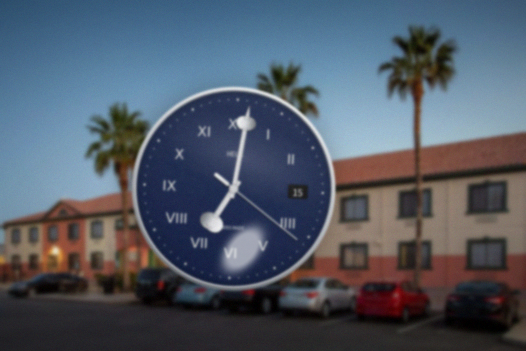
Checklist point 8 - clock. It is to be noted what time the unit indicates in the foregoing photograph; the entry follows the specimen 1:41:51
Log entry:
7:01:21
